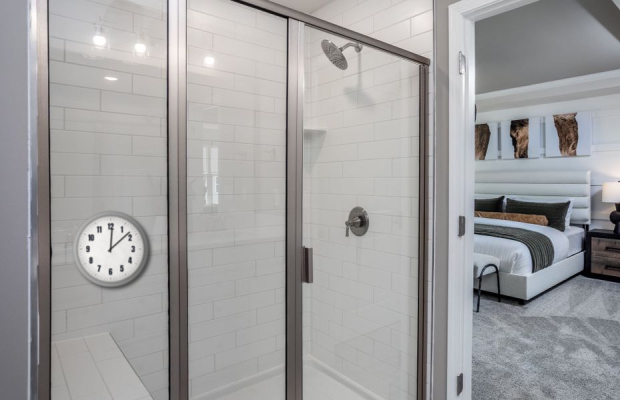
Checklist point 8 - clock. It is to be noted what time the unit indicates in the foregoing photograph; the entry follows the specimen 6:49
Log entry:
12:08
